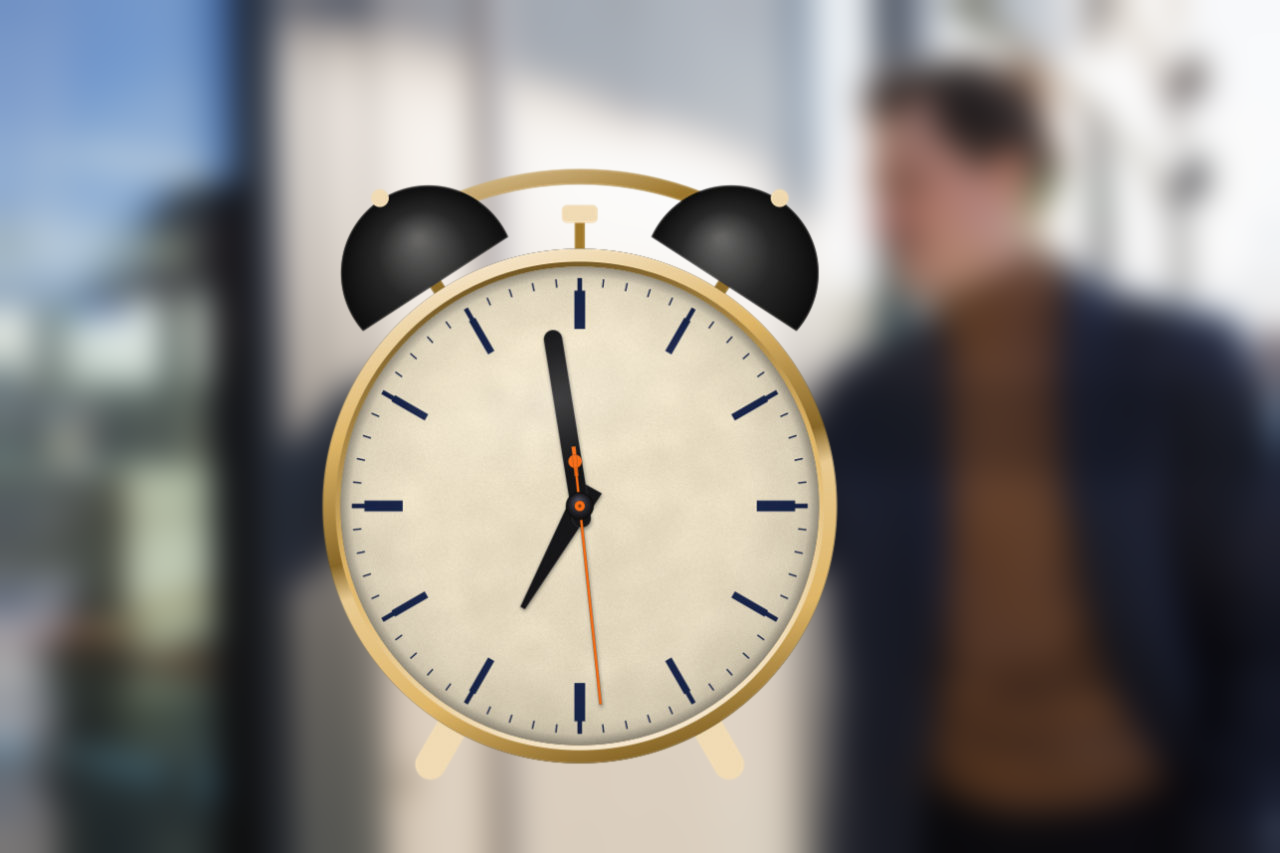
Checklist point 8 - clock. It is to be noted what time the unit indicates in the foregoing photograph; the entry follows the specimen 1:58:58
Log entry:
6:58:29
